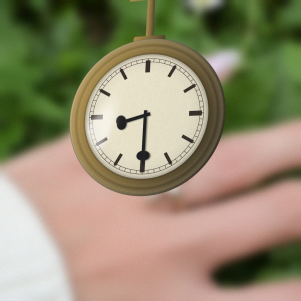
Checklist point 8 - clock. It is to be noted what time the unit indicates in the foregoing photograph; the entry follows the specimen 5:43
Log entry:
8:30
